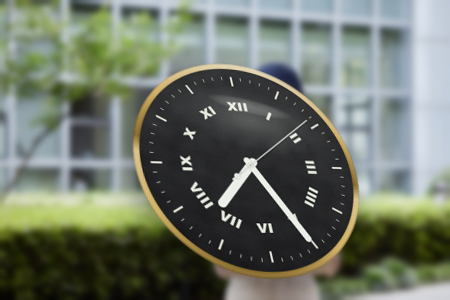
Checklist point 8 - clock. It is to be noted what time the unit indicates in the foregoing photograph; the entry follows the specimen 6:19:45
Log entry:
7:25:09
